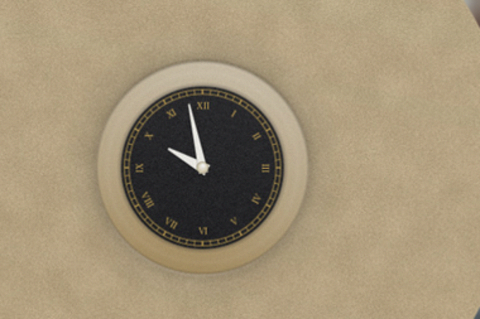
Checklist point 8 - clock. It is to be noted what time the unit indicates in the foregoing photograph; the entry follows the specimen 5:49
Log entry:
9:58
